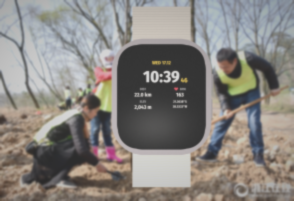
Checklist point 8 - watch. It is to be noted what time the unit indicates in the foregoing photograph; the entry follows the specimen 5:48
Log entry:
10:39
